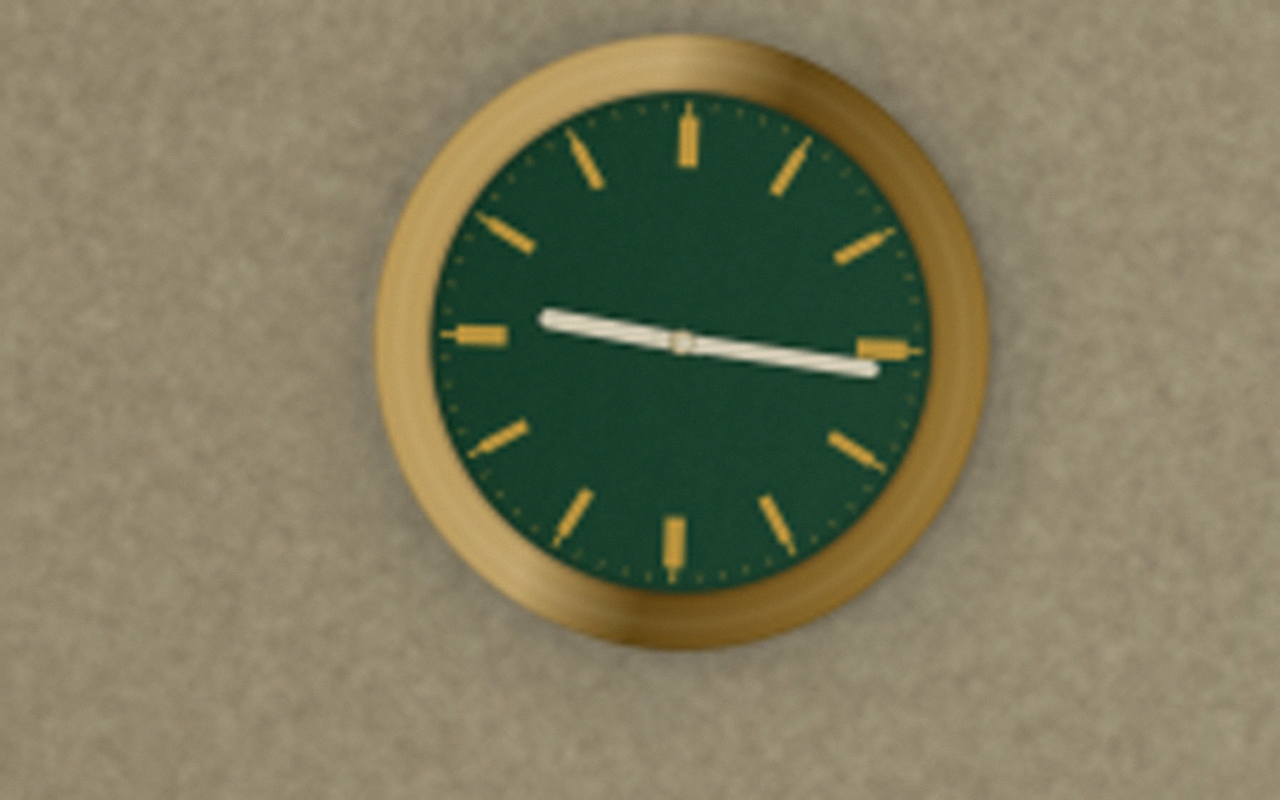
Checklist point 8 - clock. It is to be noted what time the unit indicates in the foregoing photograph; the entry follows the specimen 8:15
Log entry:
9:16
